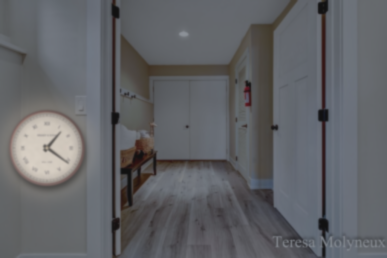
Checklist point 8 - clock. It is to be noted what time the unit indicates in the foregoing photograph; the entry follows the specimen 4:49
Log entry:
1:21
